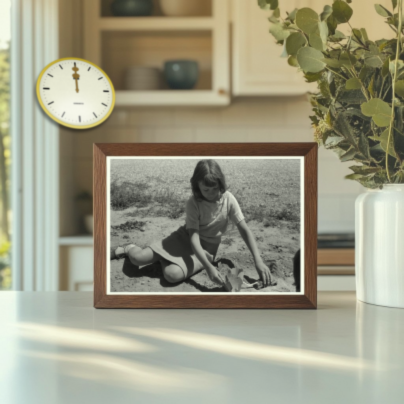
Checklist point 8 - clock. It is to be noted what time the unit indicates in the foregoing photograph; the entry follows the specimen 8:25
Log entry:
12:00
